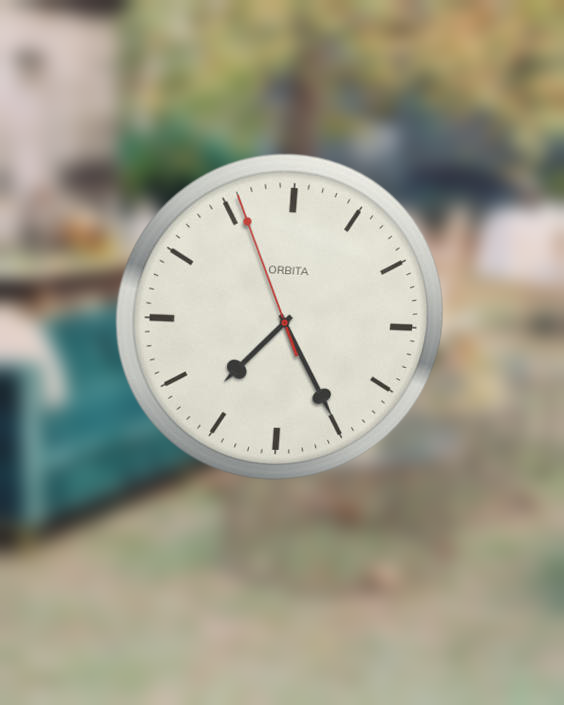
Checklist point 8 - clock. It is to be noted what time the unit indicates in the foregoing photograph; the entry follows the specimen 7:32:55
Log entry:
7:24:56
